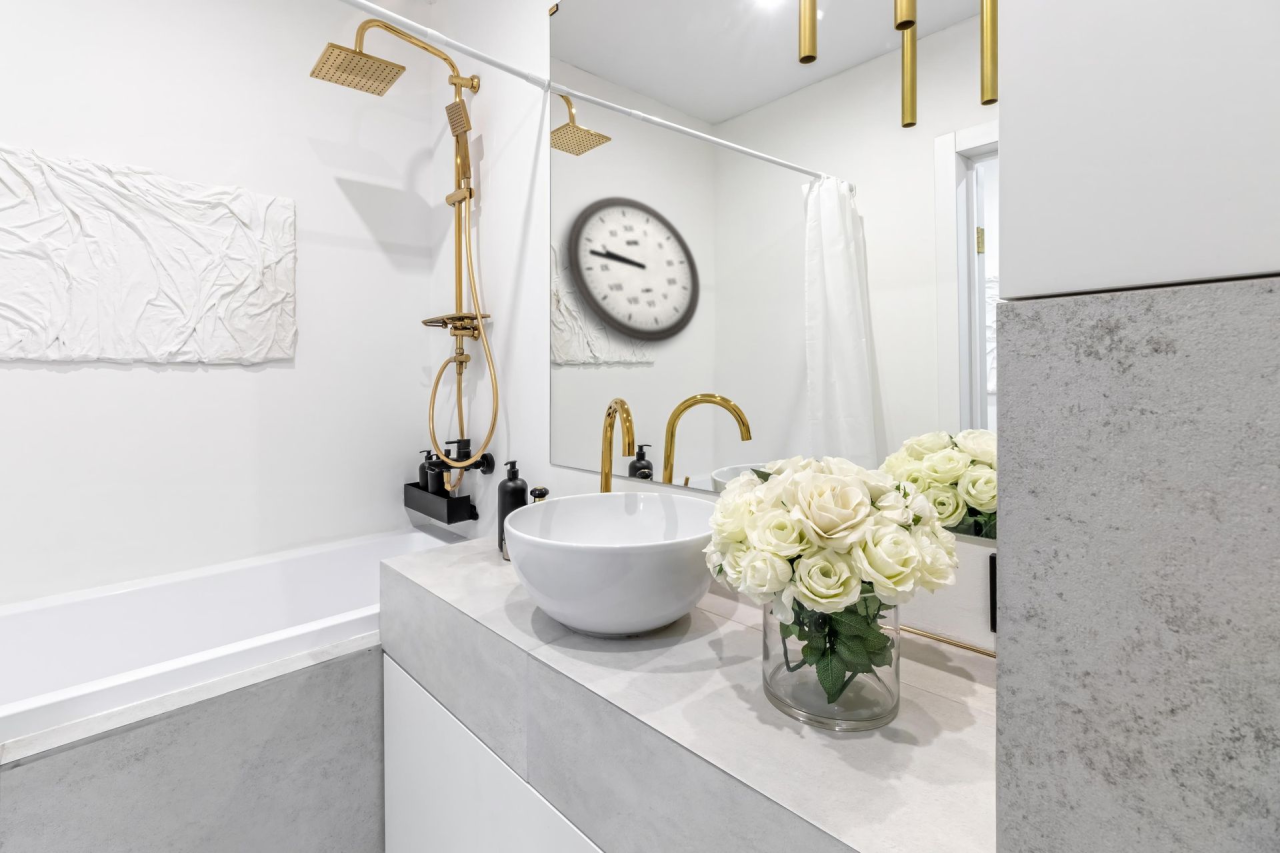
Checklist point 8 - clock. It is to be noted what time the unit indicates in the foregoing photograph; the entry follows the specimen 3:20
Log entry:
9:48
